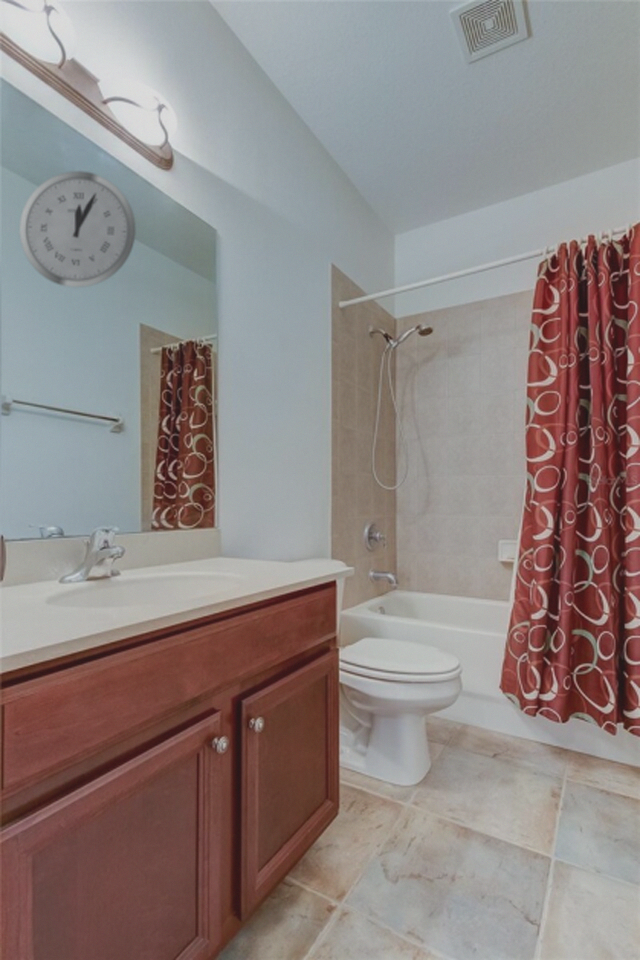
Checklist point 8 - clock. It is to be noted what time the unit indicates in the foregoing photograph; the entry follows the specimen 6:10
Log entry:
12:04
